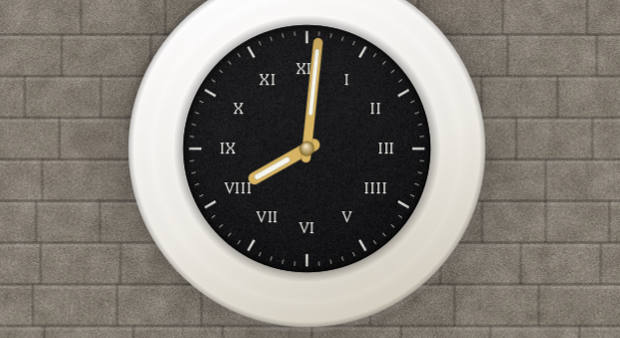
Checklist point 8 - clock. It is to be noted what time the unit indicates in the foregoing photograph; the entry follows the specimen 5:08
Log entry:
8:01
